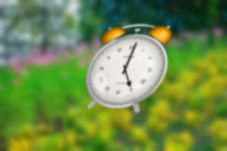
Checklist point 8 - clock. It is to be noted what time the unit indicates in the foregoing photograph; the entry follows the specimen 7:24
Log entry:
5:01
